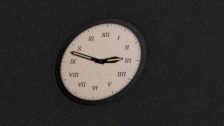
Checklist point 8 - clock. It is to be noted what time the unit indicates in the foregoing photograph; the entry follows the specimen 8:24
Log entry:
2:48
